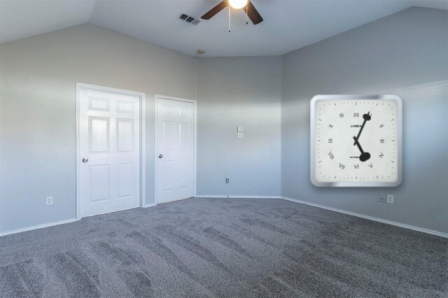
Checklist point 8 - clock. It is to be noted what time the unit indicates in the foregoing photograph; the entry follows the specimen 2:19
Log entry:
5:04
